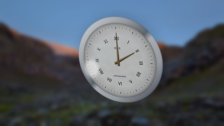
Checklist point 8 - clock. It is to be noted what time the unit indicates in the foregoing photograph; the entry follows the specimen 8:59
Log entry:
2:00
